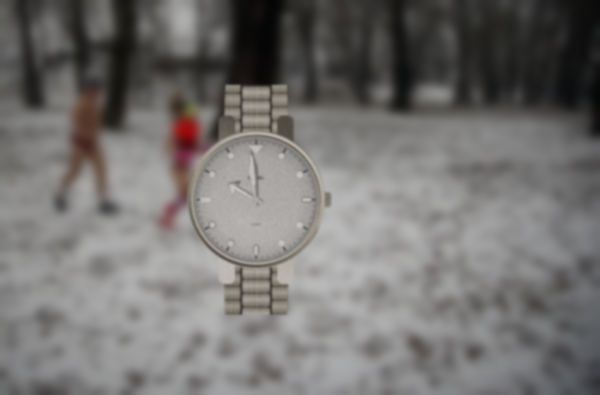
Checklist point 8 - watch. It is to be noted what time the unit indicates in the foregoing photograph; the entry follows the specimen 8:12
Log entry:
9:59
